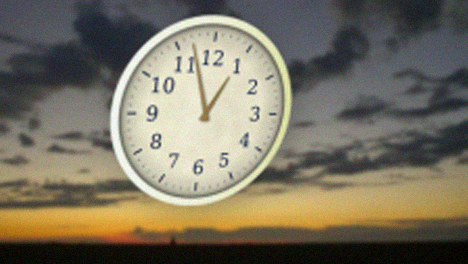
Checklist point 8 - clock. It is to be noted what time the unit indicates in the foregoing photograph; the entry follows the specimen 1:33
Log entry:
12:57
